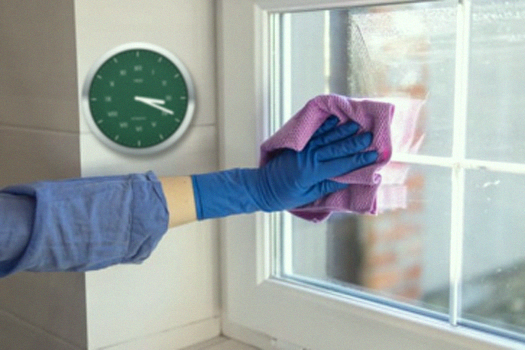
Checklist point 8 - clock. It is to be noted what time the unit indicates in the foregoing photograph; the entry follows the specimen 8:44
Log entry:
3:19
